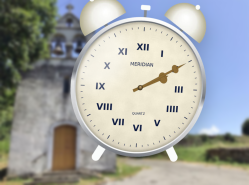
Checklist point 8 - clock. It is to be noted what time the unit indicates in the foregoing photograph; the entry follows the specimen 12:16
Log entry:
2:10
